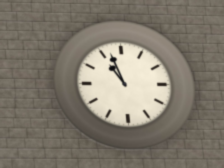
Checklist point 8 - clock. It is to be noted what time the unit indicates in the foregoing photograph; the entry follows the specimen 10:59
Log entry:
10:57
